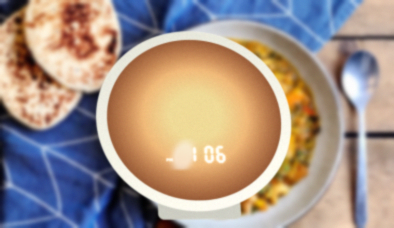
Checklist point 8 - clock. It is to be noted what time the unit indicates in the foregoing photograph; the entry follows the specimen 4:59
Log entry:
1:06
